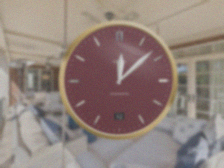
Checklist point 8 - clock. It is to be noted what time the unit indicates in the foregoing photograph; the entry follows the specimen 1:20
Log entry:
12:08
